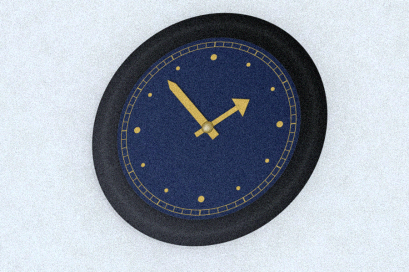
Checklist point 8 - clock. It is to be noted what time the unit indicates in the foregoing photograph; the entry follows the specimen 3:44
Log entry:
1:53
